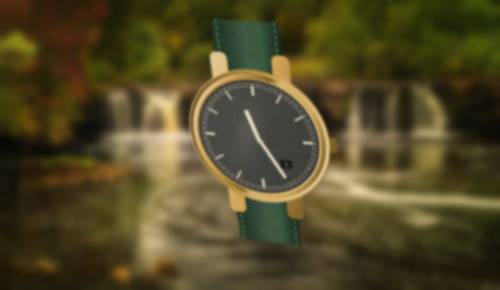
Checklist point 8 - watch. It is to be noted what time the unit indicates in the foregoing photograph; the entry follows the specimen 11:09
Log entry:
11:25
